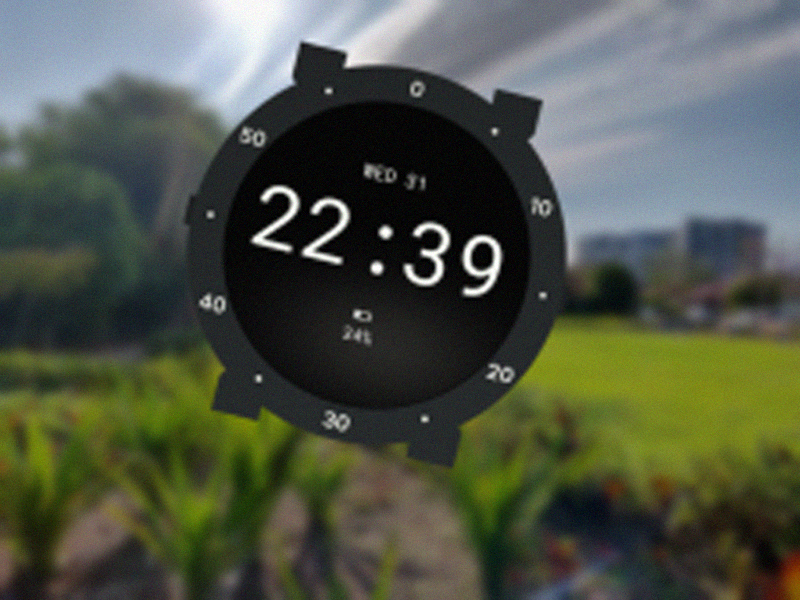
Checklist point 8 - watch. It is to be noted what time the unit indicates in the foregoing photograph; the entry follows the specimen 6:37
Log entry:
22:39
